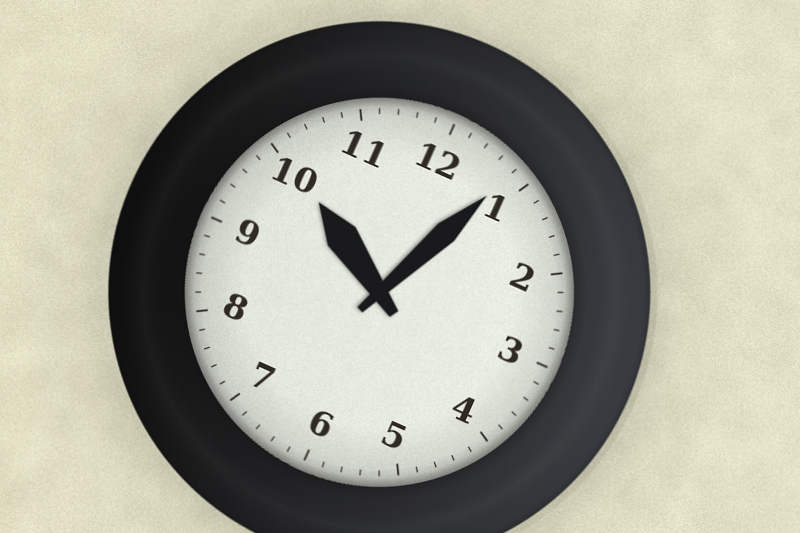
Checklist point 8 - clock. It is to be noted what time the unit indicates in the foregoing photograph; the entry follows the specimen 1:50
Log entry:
10:04
